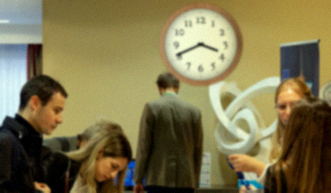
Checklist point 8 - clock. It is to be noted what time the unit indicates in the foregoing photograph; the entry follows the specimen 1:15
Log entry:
3:41
